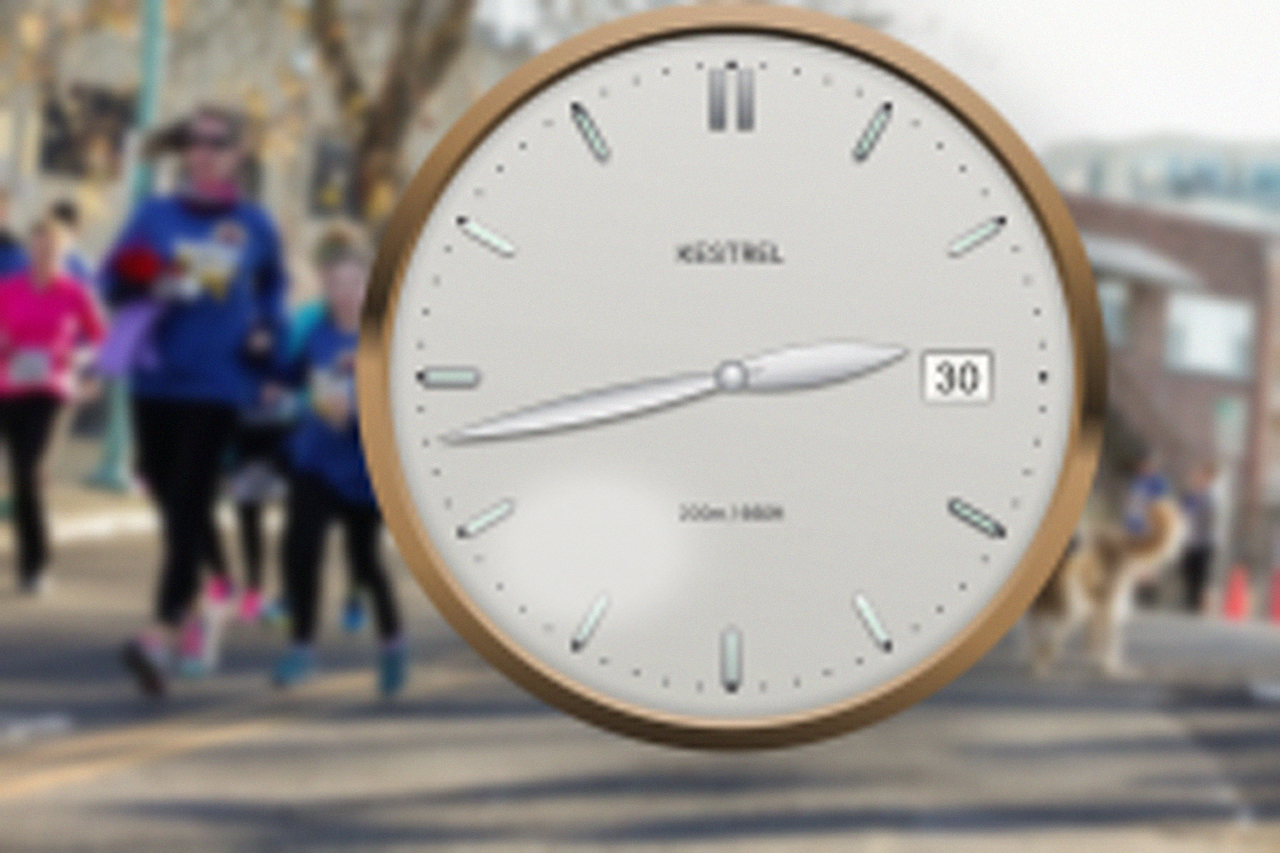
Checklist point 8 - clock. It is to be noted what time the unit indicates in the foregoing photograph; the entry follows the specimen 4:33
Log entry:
2:43
